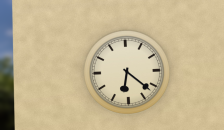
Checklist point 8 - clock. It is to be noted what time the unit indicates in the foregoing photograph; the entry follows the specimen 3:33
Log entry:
6:22
